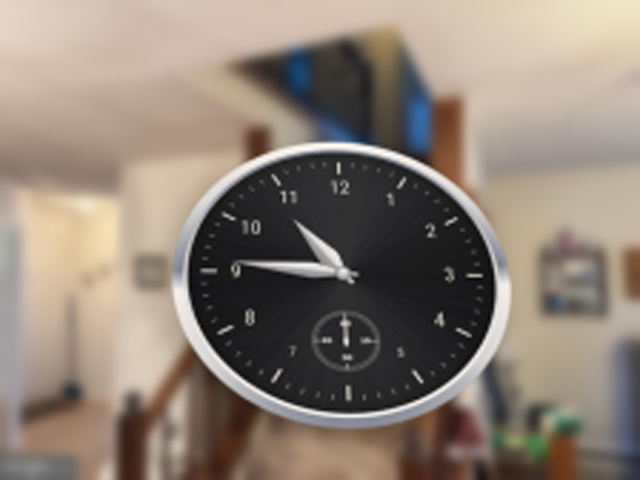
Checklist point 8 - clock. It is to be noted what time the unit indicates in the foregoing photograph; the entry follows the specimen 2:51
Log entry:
10:46
